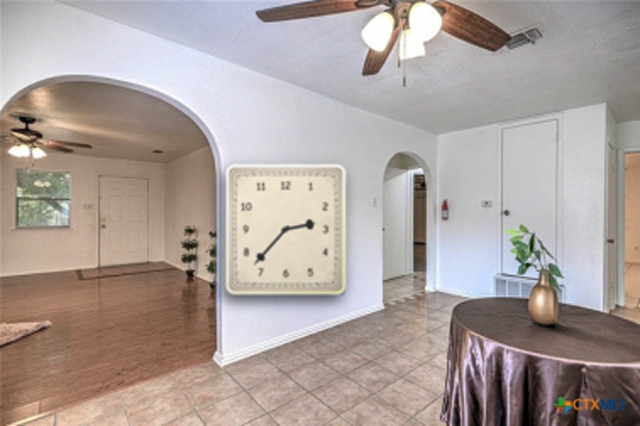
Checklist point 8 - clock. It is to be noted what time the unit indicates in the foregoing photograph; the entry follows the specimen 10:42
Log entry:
2:37
